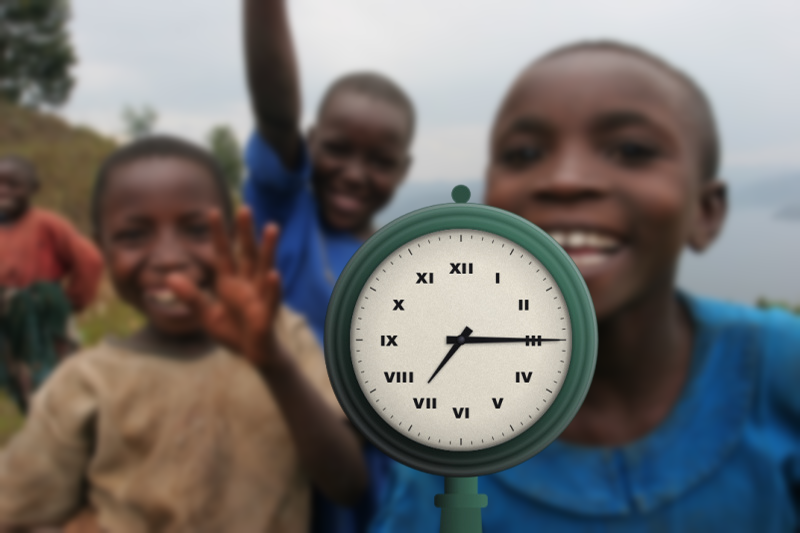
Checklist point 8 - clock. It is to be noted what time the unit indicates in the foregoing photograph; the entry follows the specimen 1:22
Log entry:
7:15
